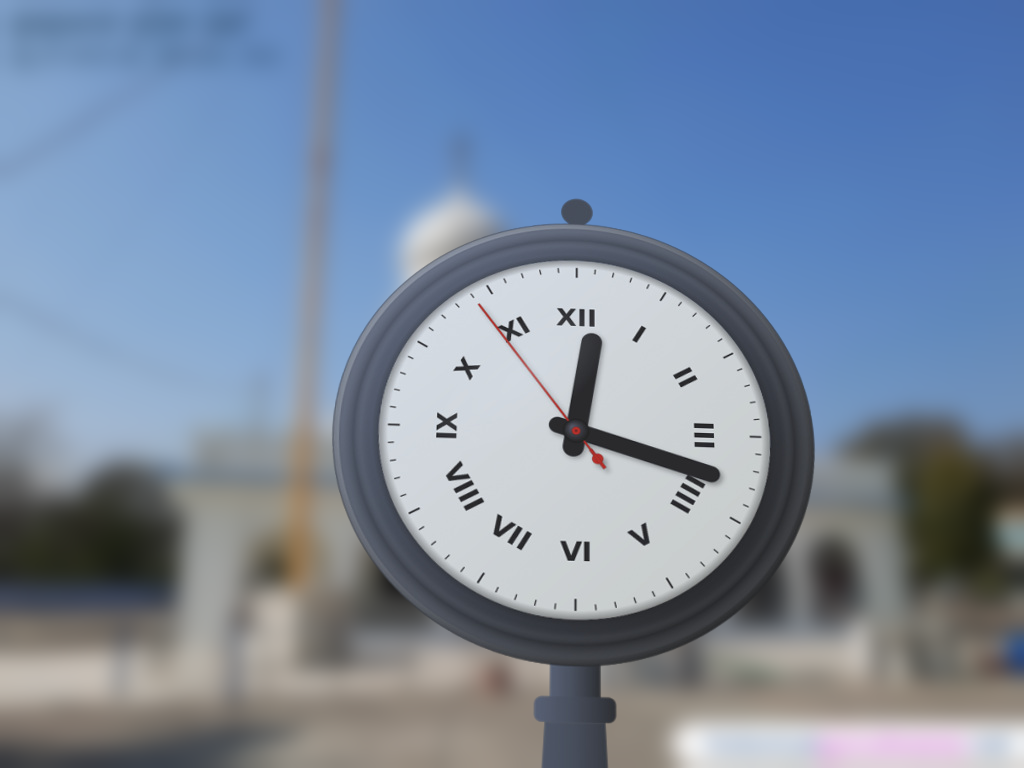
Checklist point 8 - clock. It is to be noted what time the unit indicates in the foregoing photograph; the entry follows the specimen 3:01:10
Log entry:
12:17:54
